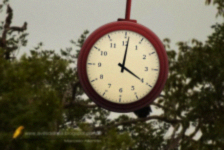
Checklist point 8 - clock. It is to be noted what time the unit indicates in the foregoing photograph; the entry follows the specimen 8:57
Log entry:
4:01
